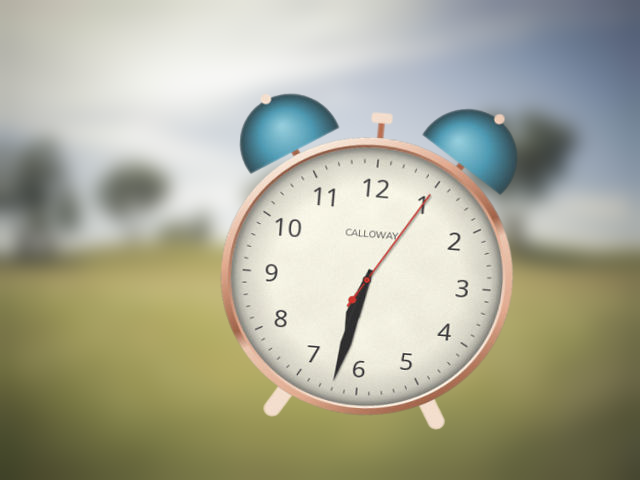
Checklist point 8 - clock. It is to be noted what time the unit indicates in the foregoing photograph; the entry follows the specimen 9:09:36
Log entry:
6:32:05
